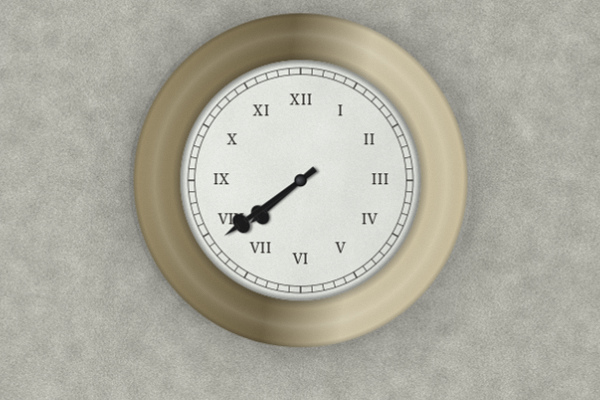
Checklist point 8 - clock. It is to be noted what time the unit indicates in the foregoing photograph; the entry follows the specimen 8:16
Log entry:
7:39
